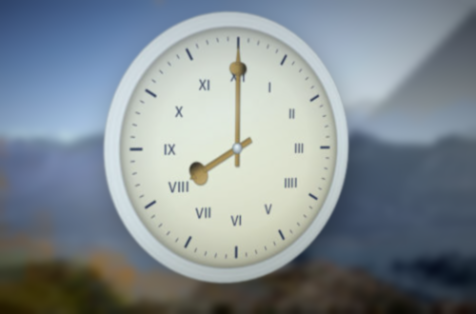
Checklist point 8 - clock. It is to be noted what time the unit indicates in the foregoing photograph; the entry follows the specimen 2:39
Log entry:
8:00
